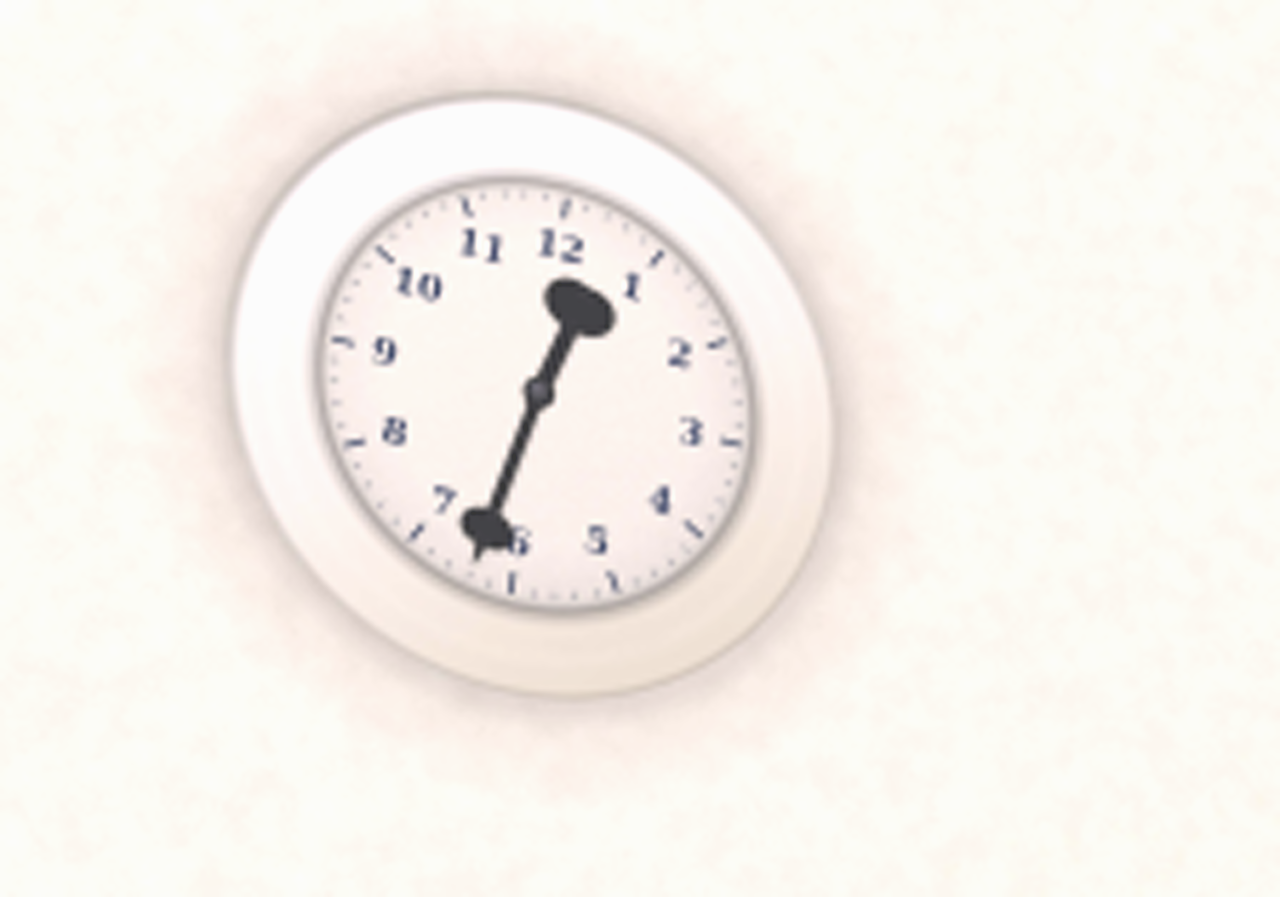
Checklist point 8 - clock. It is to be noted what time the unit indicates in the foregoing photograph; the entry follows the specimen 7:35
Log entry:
12:32
